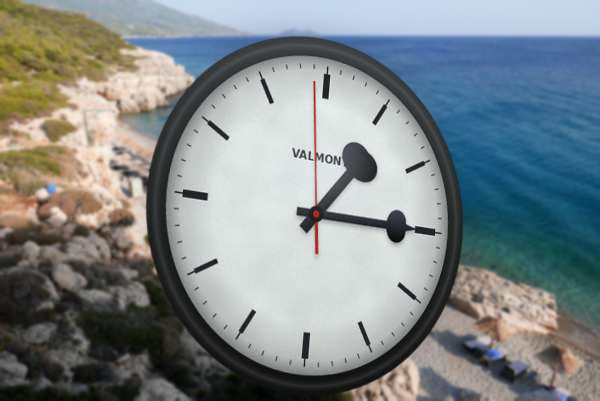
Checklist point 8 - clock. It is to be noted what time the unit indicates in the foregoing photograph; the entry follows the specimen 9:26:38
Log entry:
1:14:59
